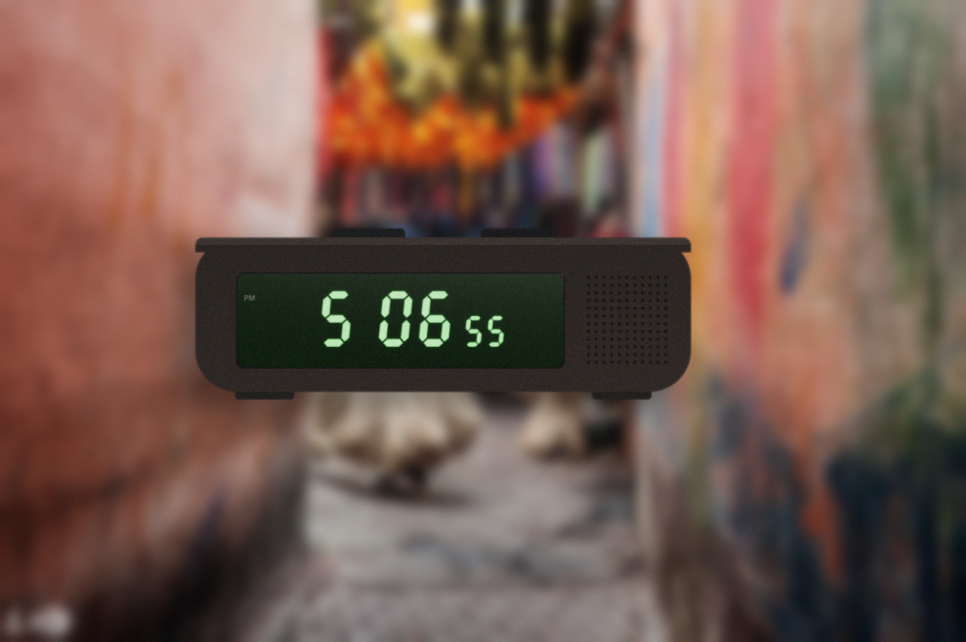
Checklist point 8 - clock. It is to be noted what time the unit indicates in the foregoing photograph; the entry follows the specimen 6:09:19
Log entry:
5:06:55
